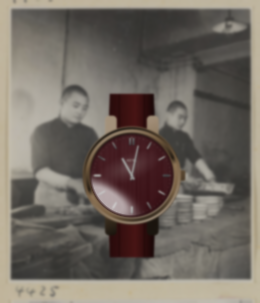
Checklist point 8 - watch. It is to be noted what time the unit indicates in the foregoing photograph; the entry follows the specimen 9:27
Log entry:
11:02
